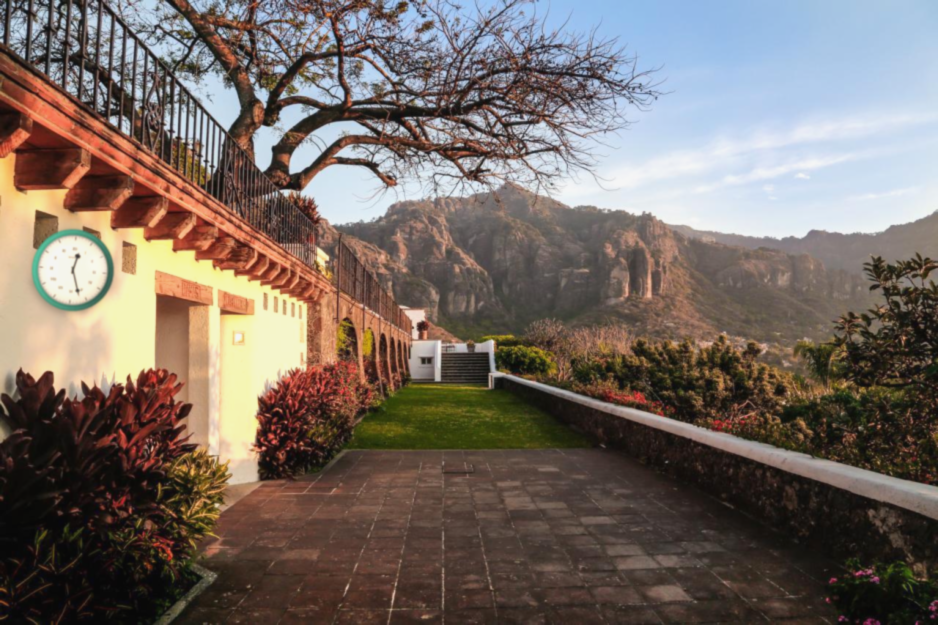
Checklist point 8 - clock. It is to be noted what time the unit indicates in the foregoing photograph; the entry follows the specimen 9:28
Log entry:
12:27
